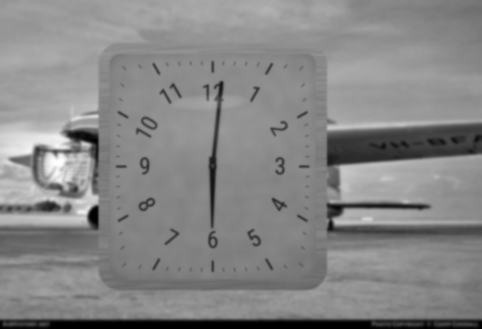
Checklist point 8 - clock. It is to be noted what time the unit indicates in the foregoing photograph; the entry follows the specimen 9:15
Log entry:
6:01
